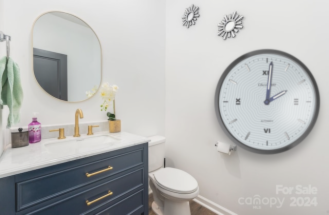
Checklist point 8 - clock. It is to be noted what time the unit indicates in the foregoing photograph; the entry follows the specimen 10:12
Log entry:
2:01
